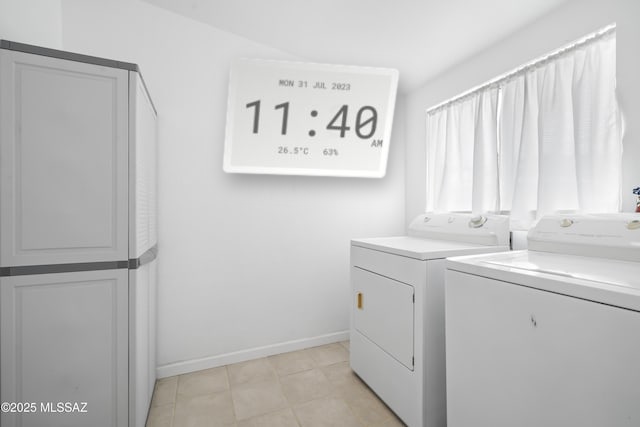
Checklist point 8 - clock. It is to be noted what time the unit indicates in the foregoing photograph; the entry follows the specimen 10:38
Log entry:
11:40
